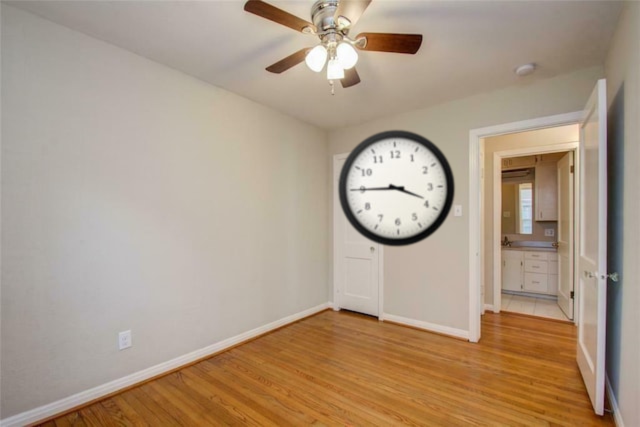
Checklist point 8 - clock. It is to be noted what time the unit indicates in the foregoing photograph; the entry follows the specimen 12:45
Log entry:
3:45
